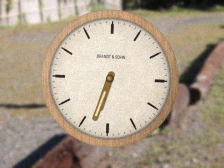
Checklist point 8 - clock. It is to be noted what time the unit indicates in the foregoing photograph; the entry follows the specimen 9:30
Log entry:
6:33
